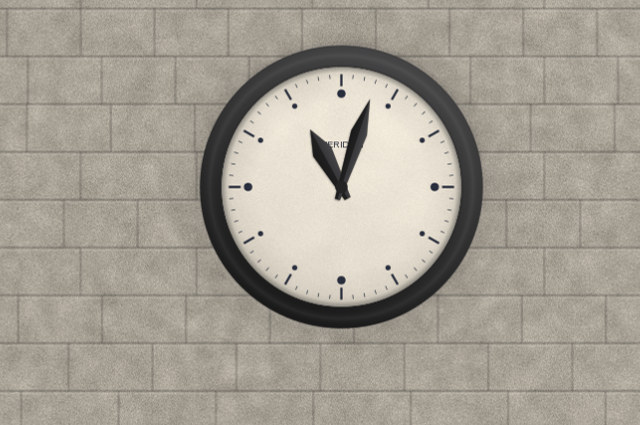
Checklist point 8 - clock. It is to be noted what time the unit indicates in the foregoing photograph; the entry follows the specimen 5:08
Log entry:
11:03
